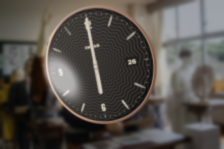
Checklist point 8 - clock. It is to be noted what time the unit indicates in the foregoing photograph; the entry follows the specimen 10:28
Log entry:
6:00
